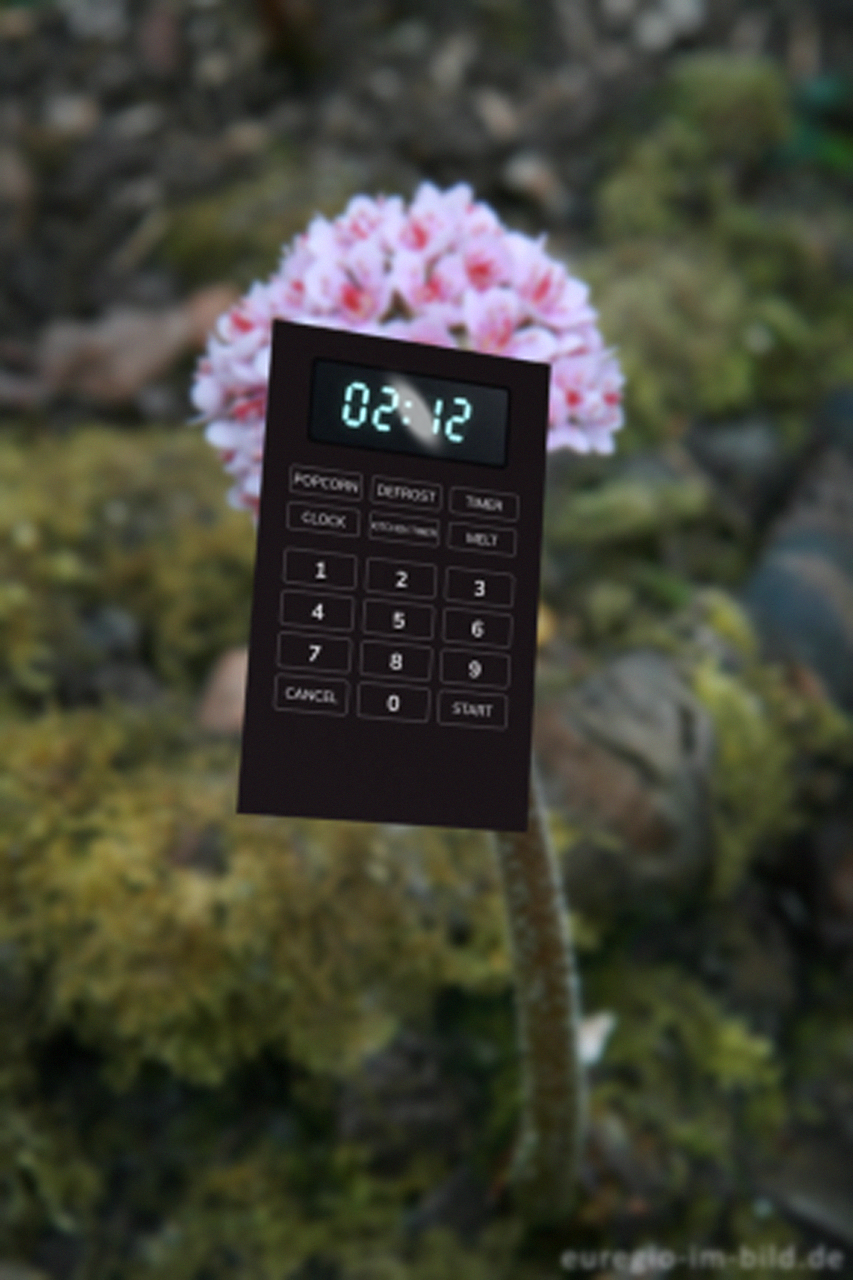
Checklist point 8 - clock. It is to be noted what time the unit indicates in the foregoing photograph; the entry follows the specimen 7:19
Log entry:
2:12
